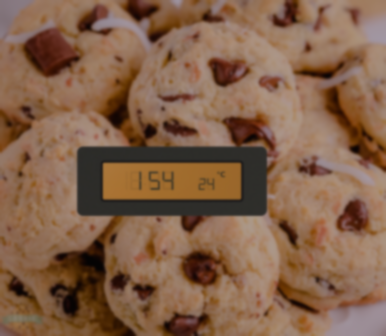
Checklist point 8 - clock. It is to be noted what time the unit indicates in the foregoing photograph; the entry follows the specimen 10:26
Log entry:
1:54
